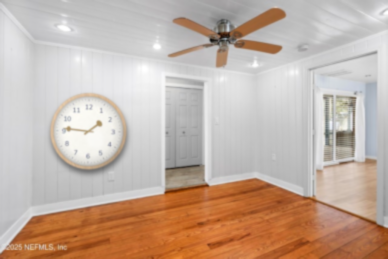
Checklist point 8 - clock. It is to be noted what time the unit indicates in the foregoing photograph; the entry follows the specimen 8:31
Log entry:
1:46
